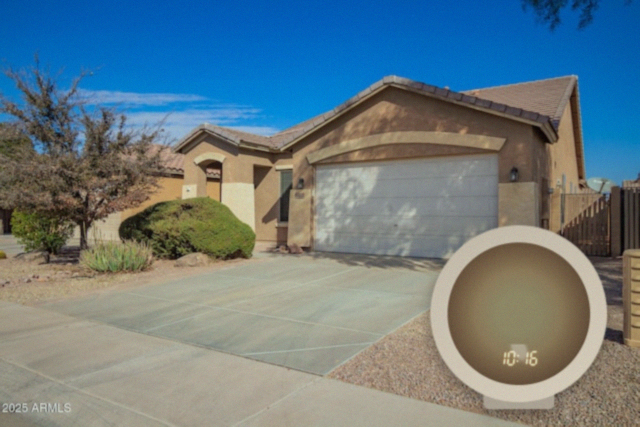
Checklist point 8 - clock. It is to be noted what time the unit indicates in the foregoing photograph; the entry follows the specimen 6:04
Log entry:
10:16
